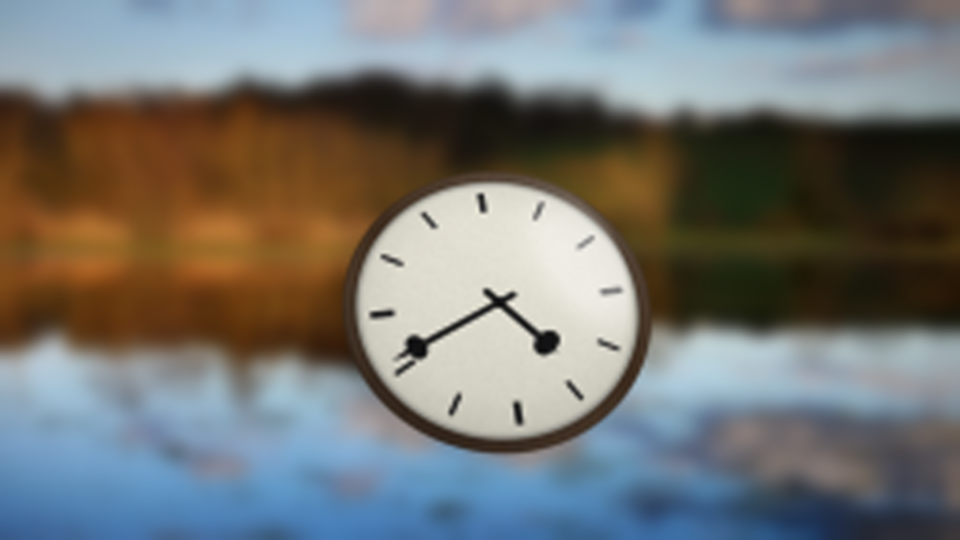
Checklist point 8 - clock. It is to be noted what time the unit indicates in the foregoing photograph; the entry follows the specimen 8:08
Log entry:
4:41
